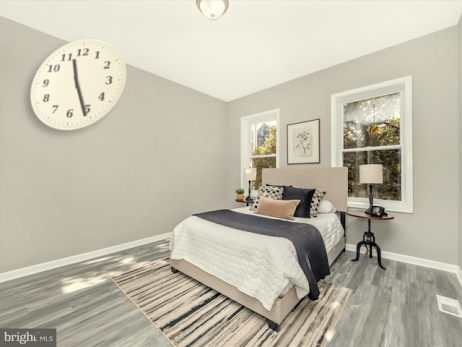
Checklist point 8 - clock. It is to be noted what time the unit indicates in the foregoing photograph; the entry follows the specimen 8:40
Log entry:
11:26
